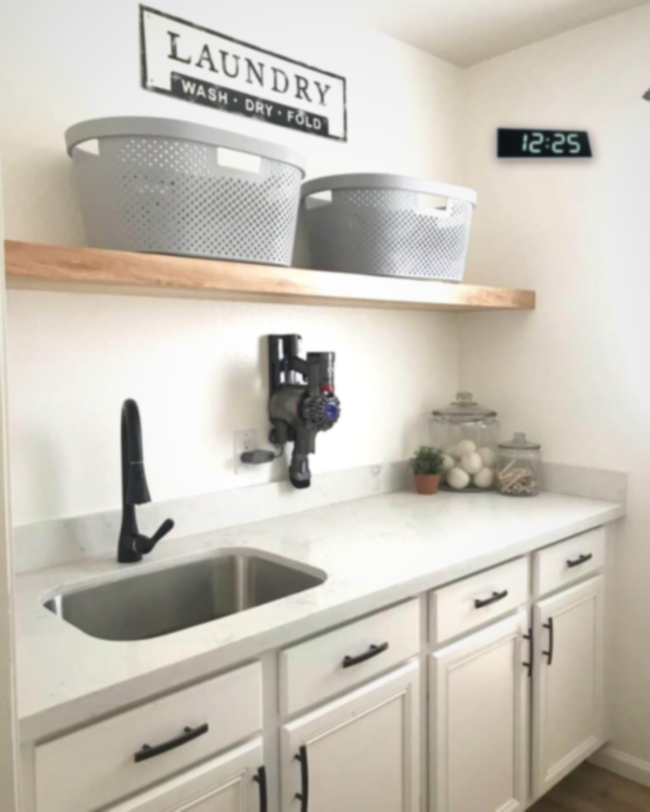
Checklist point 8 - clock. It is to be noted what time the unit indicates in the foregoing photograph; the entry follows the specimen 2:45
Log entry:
12:25
